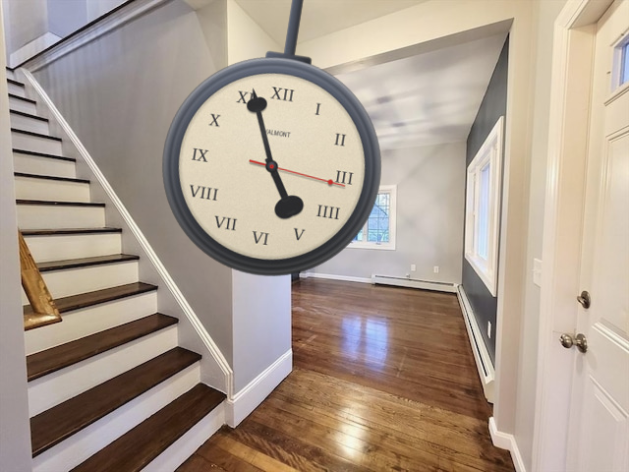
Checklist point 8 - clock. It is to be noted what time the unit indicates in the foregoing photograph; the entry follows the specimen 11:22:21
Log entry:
4:56:16
